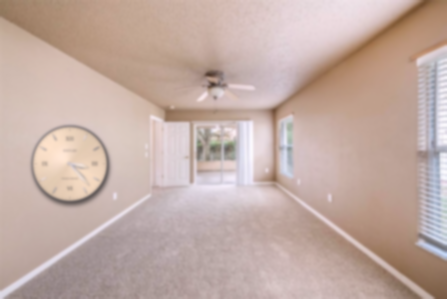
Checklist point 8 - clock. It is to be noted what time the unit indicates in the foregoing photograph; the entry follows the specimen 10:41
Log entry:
3:23
